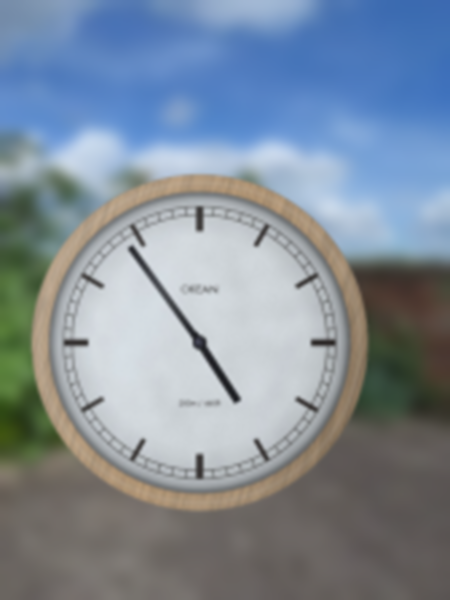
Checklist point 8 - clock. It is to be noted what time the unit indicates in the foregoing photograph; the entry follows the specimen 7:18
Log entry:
4:54
